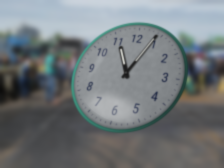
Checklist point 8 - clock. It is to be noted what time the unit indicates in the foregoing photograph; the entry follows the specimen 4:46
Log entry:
11:04
